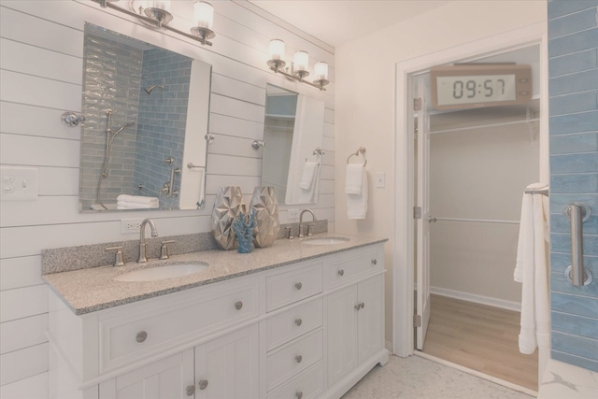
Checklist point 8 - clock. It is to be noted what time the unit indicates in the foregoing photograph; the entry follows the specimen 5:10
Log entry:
9:57
